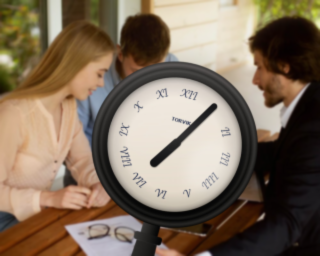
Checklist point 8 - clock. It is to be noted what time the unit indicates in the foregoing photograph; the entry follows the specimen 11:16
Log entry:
7:05
